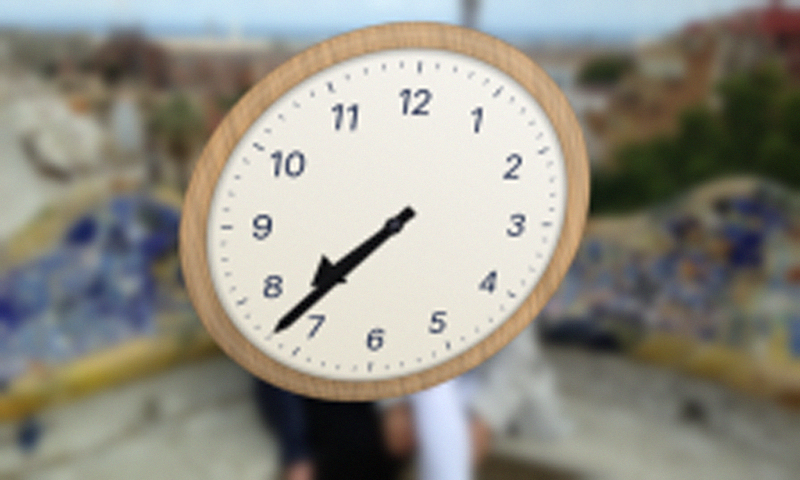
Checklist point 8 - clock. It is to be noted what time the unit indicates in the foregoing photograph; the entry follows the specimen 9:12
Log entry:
7:37
